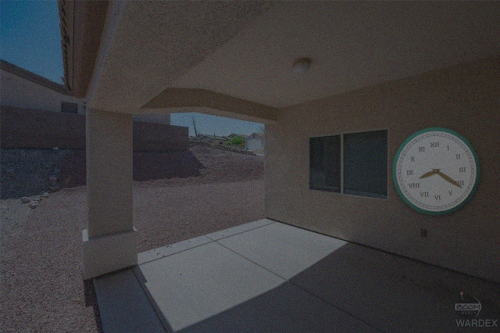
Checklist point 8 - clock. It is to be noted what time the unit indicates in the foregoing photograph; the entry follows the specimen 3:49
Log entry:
8:21
